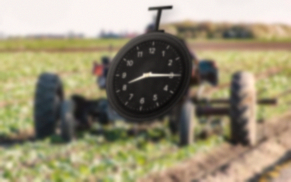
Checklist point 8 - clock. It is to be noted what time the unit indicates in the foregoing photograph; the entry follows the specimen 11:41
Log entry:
8:15
